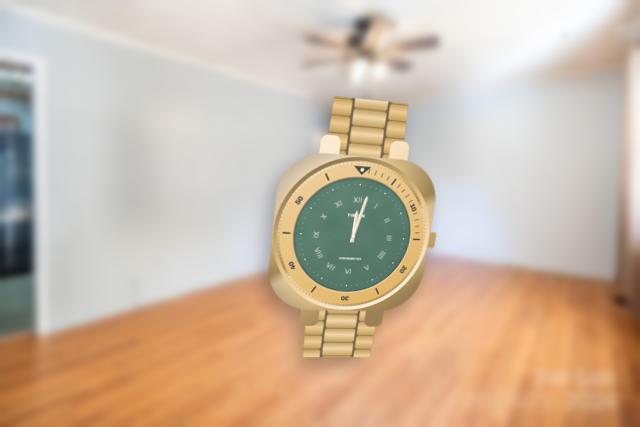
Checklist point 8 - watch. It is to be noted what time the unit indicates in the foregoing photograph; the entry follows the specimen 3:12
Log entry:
12:02
